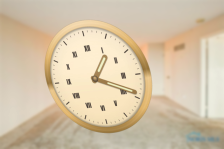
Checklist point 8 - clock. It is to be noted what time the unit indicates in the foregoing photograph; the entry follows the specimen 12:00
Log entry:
1:19
